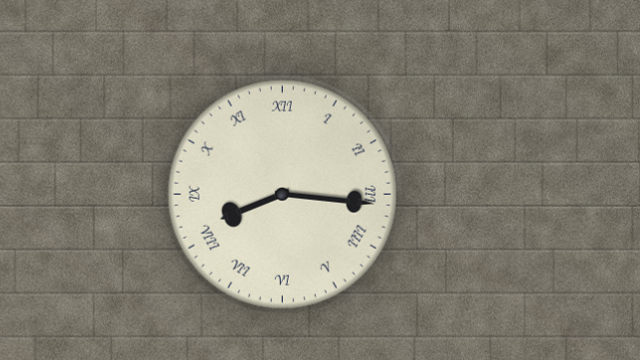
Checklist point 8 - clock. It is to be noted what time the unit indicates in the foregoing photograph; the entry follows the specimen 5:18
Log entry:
8:16
